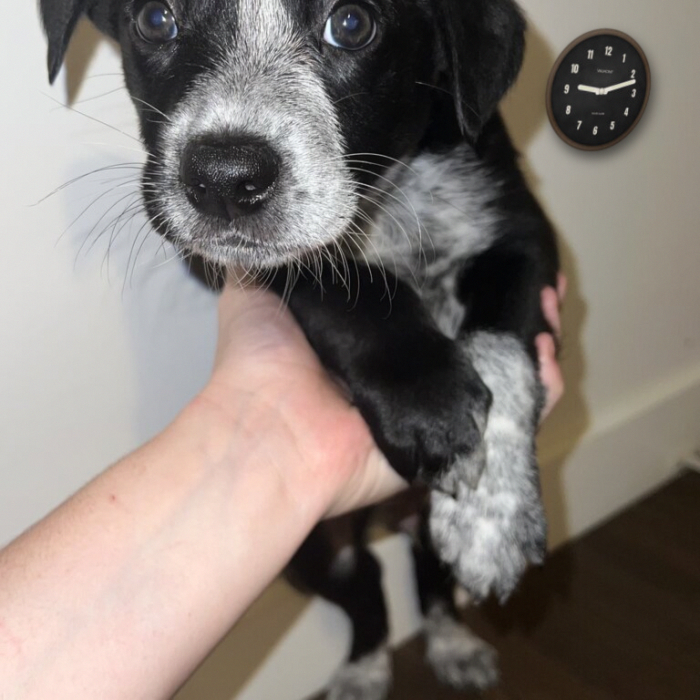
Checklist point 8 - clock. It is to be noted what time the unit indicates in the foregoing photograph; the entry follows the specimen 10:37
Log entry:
9:12
